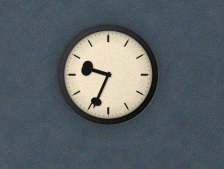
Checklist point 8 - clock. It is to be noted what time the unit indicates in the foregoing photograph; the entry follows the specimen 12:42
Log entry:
9:34
